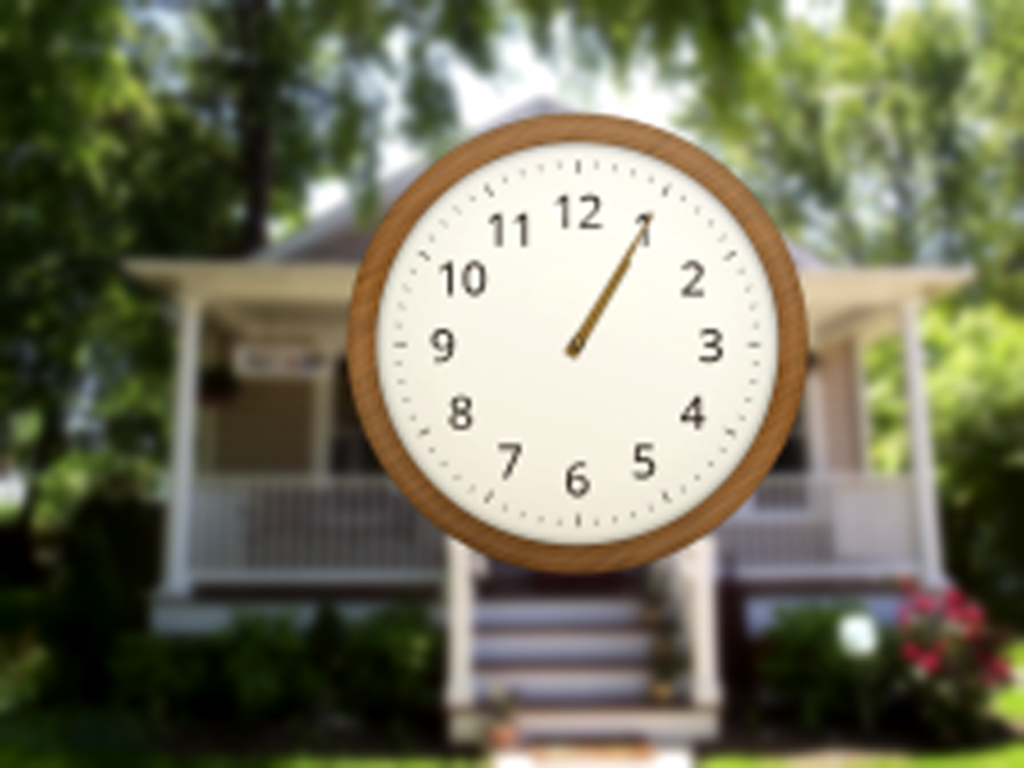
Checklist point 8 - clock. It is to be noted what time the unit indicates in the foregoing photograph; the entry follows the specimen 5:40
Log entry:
1:05
